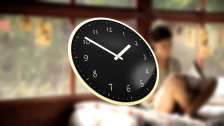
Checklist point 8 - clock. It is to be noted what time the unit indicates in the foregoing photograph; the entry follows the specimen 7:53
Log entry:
1:51
